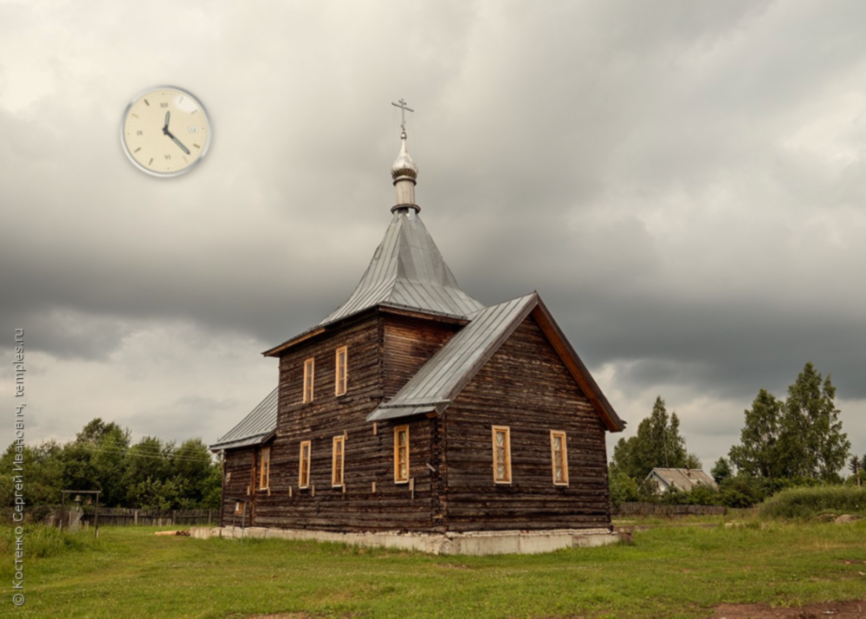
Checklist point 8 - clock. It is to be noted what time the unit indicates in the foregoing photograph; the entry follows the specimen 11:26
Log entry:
12:23
